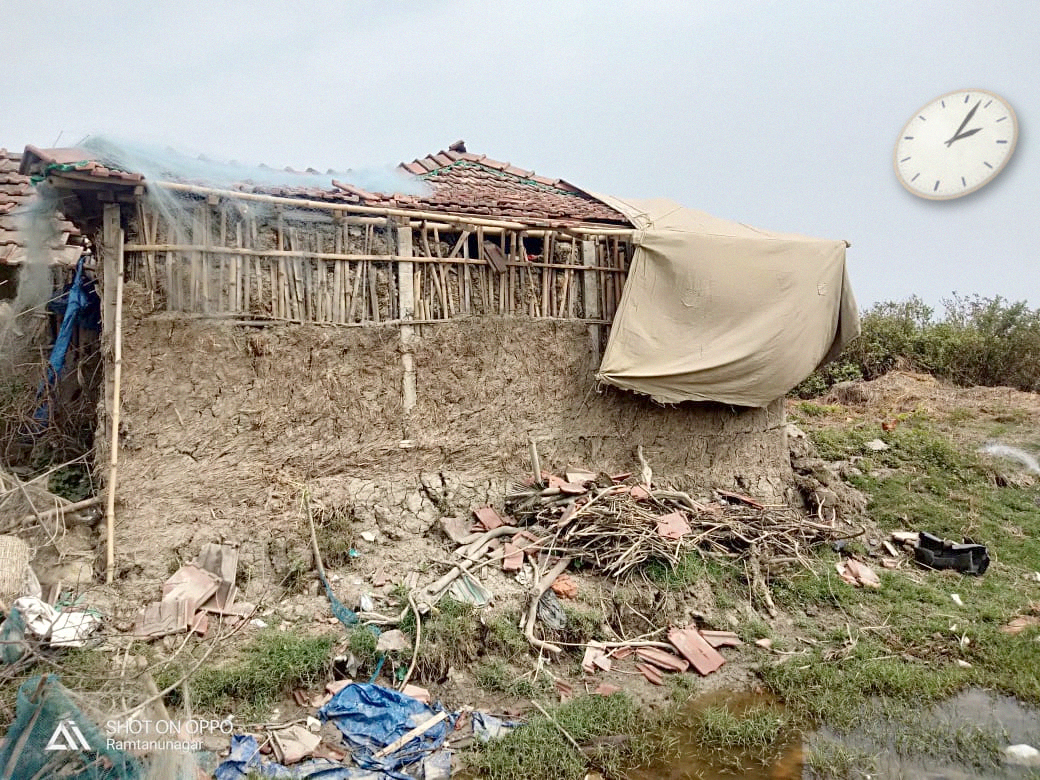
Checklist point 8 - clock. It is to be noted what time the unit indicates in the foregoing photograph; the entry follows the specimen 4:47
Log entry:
2:03
